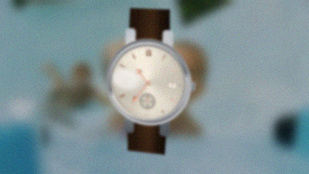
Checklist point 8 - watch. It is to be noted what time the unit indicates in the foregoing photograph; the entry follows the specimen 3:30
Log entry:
10:36
